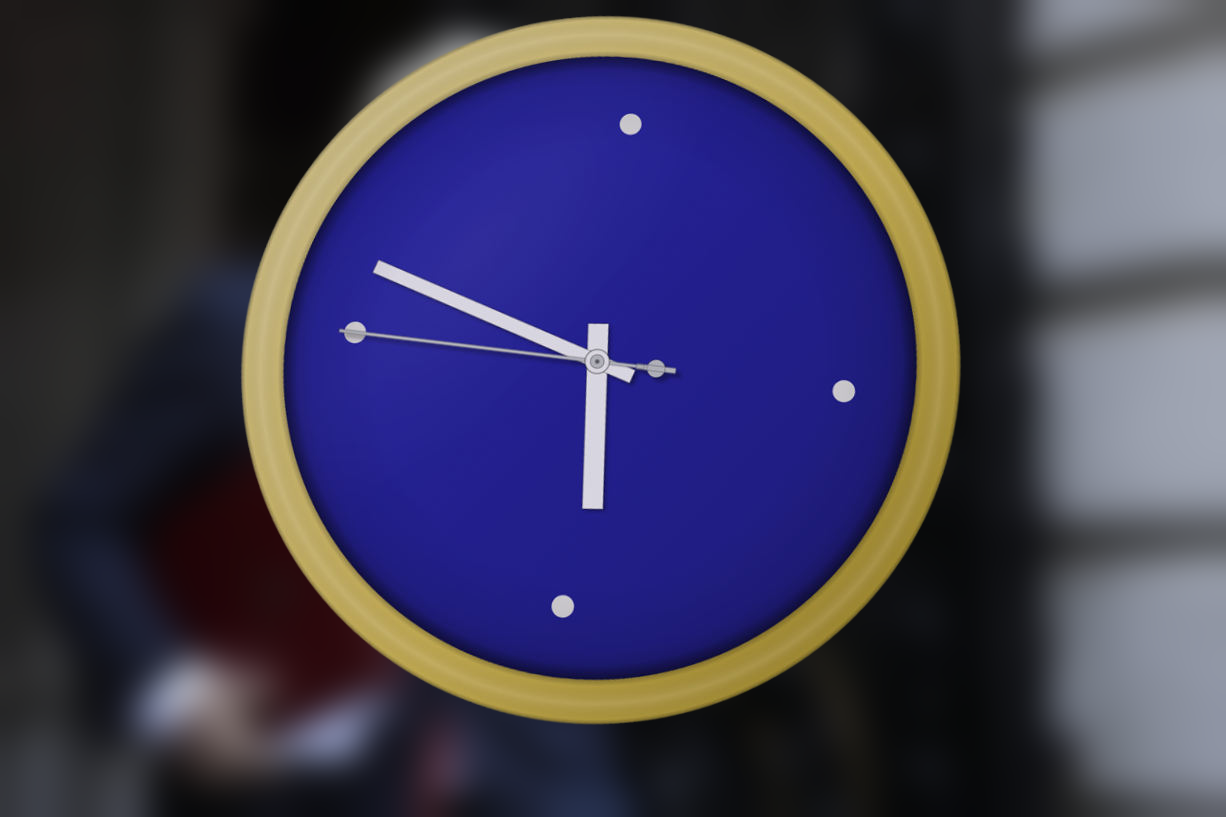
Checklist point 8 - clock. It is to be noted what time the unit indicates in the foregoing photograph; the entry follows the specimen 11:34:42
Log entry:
5:47:45
